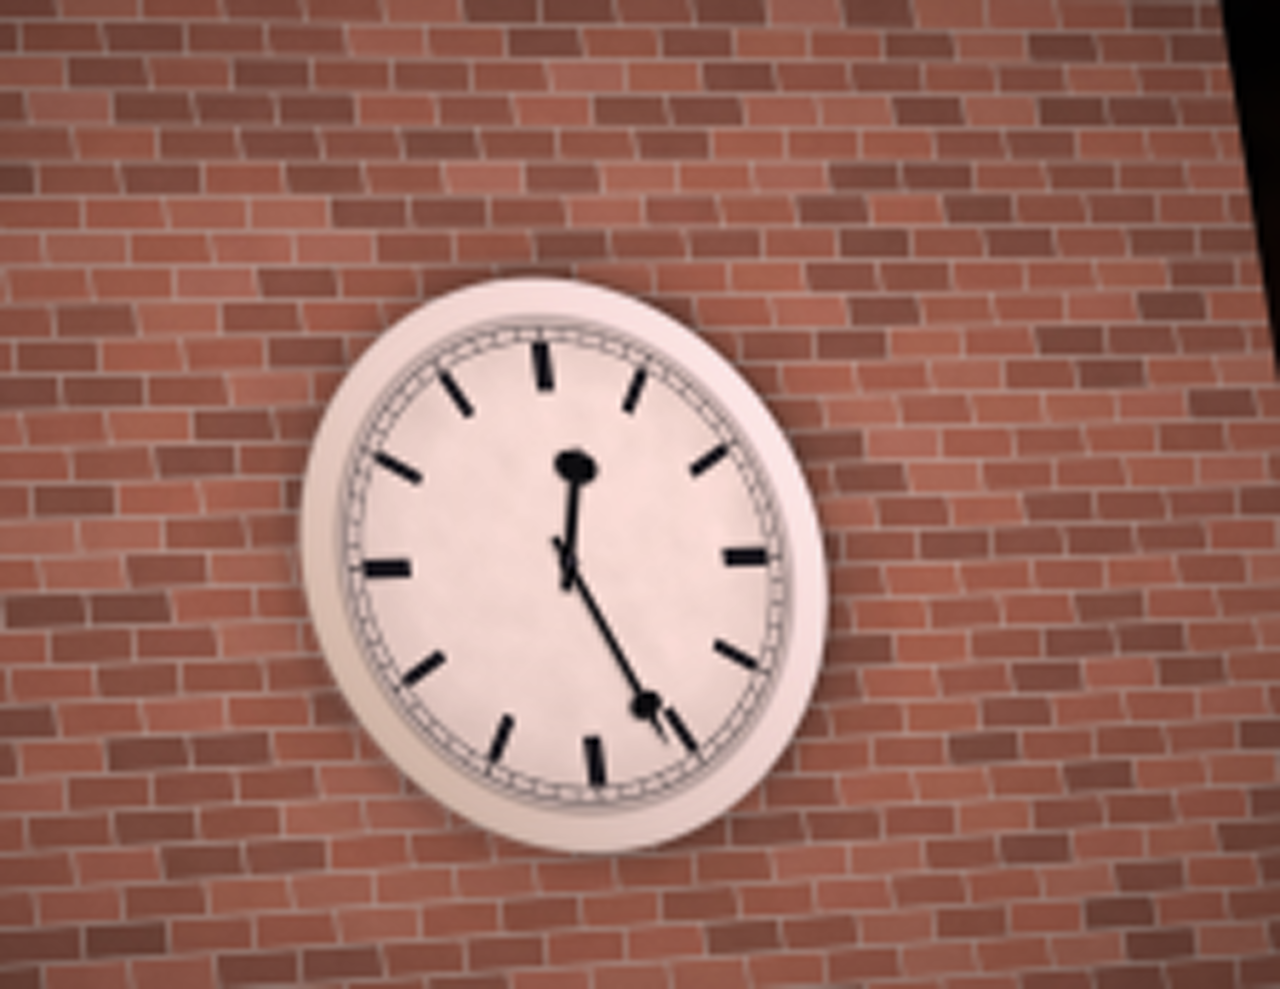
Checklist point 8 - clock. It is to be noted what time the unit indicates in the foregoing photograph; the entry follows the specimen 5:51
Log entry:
12:26
